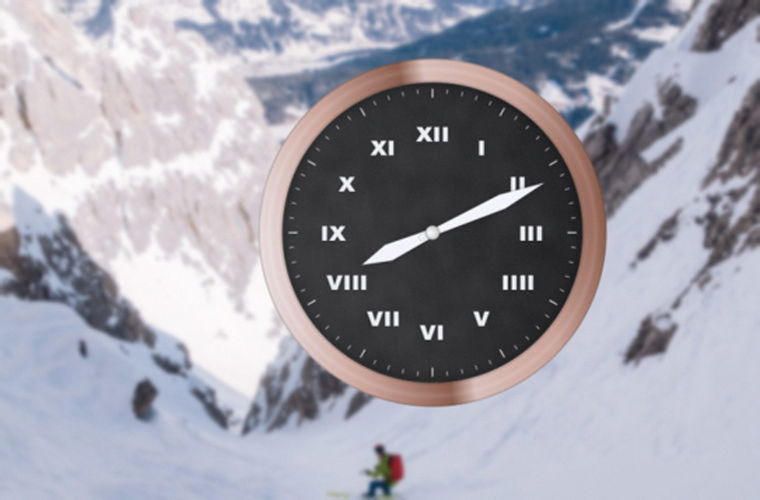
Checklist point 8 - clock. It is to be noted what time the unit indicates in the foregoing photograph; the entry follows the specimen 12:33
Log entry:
8:11
